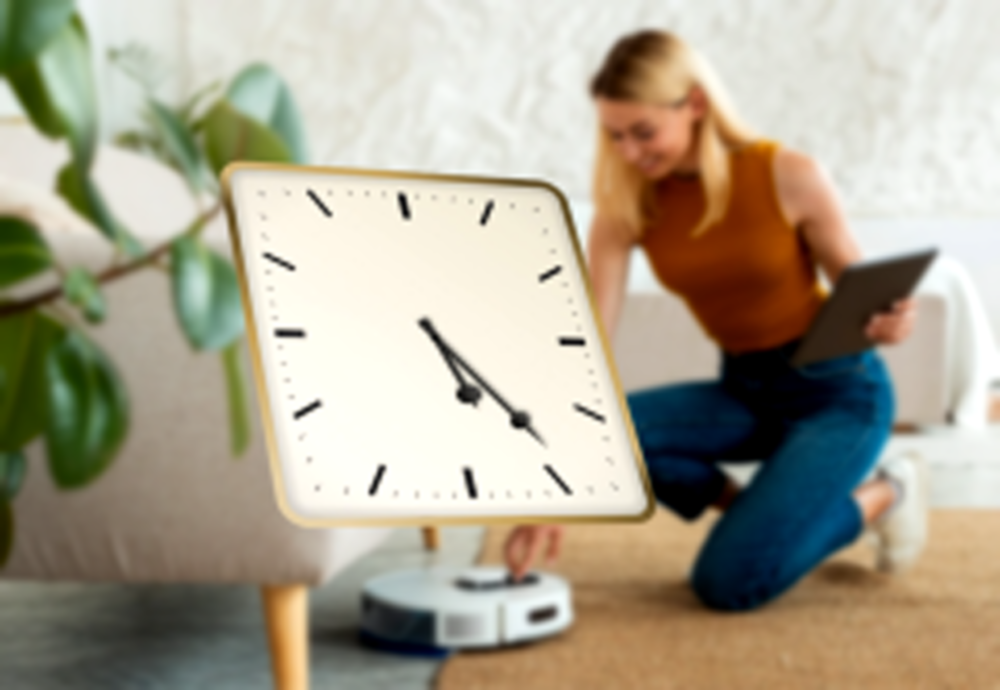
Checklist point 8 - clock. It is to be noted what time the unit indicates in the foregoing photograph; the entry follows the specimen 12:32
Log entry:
5:24
